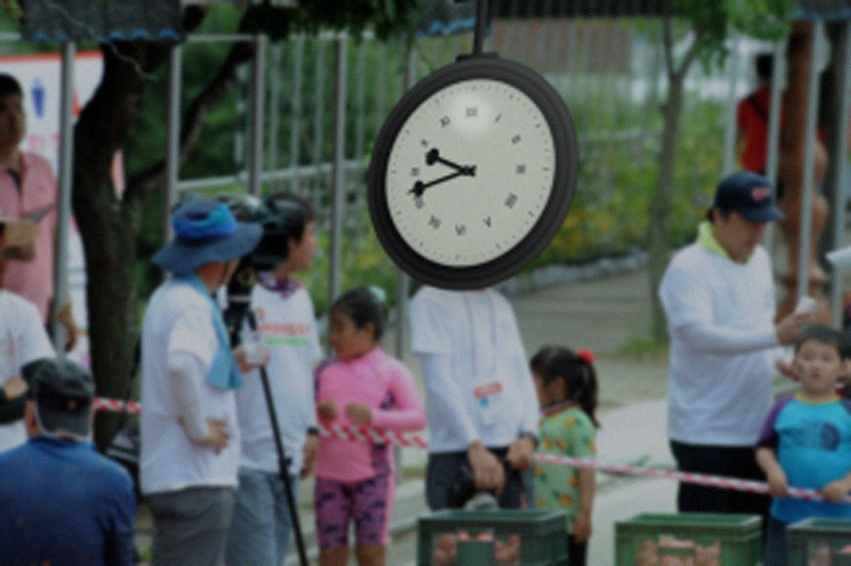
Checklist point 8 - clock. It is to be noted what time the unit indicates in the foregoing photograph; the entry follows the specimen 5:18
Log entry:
9:42
